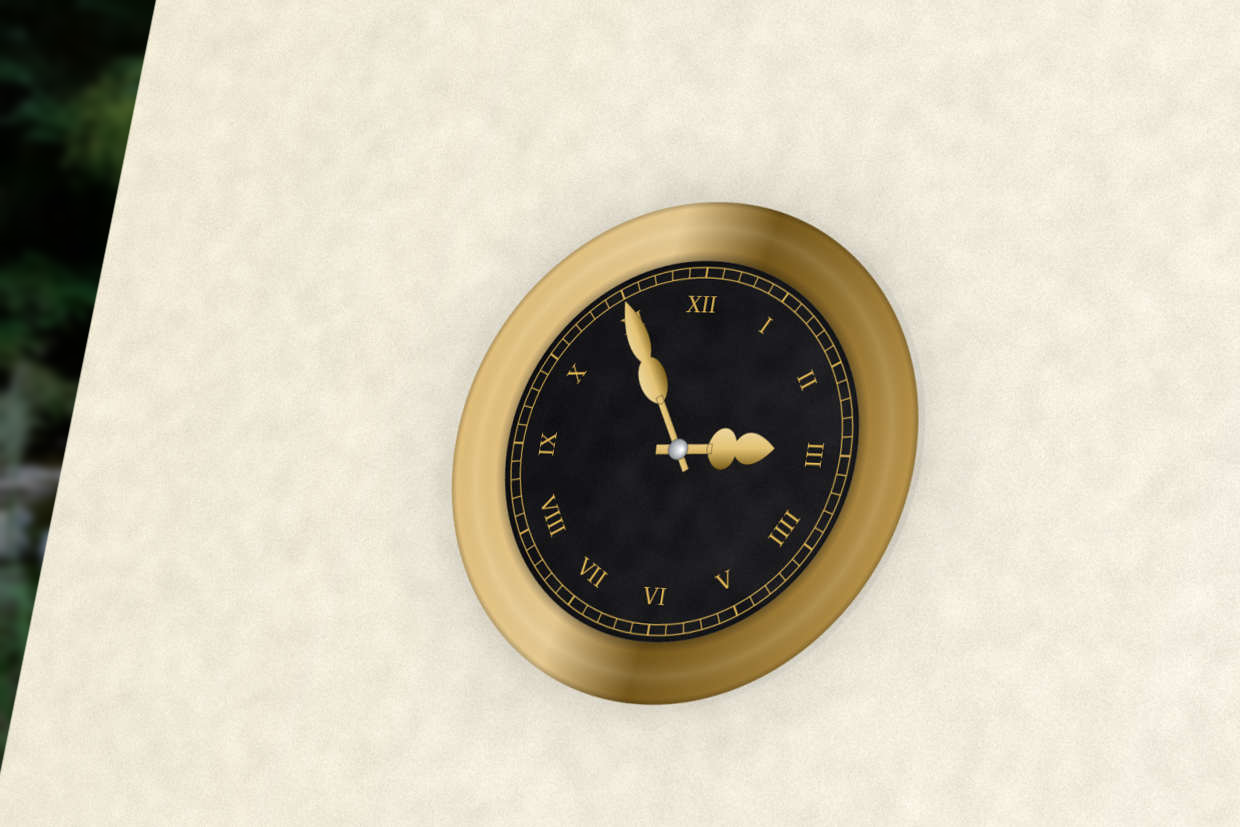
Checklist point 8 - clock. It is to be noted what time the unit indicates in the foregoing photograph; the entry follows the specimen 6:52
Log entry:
2:55
